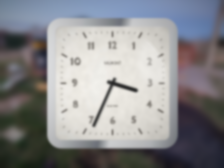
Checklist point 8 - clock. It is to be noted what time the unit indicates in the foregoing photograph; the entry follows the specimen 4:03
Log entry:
3:34
